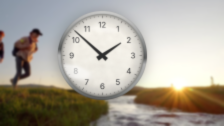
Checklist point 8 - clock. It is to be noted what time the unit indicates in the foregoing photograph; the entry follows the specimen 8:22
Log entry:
1:52
